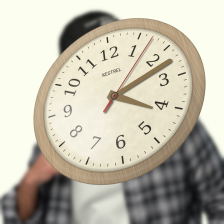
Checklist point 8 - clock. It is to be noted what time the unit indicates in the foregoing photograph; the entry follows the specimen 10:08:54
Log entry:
4:12:07
